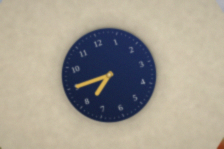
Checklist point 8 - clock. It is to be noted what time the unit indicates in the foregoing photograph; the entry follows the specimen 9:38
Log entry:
7:45
